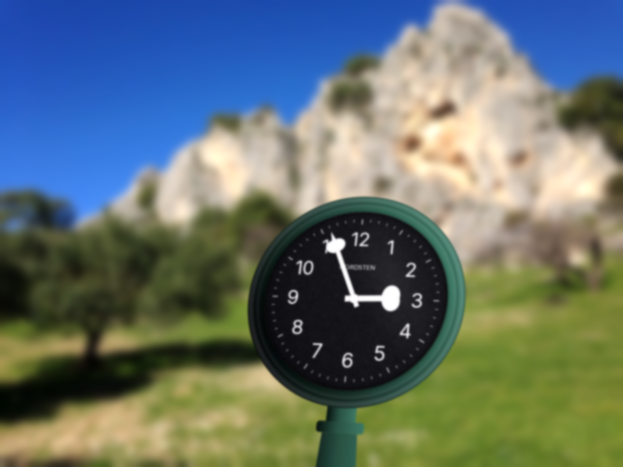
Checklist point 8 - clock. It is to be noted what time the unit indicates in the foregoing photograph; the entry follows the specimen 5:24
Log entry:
2:56
